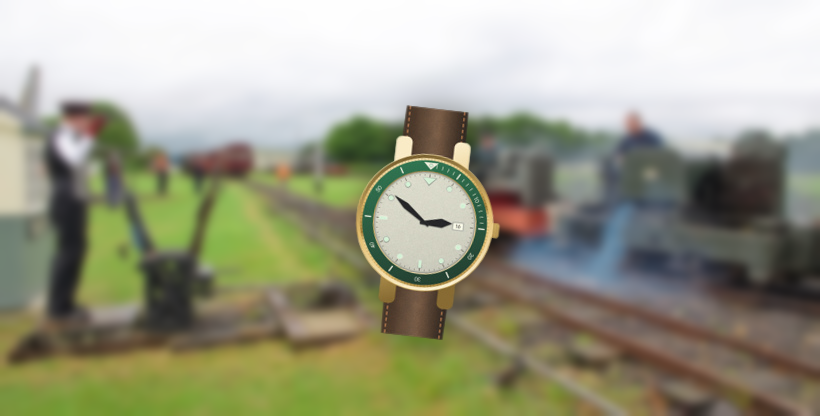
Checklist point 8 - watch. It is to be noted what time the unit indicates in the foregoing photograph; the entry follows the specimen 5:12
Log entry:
2:51
